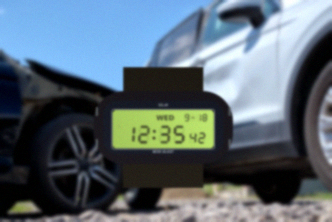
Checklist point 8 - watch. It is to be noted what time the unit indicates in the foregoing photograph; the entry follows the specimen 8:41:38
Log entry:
12:35:42
